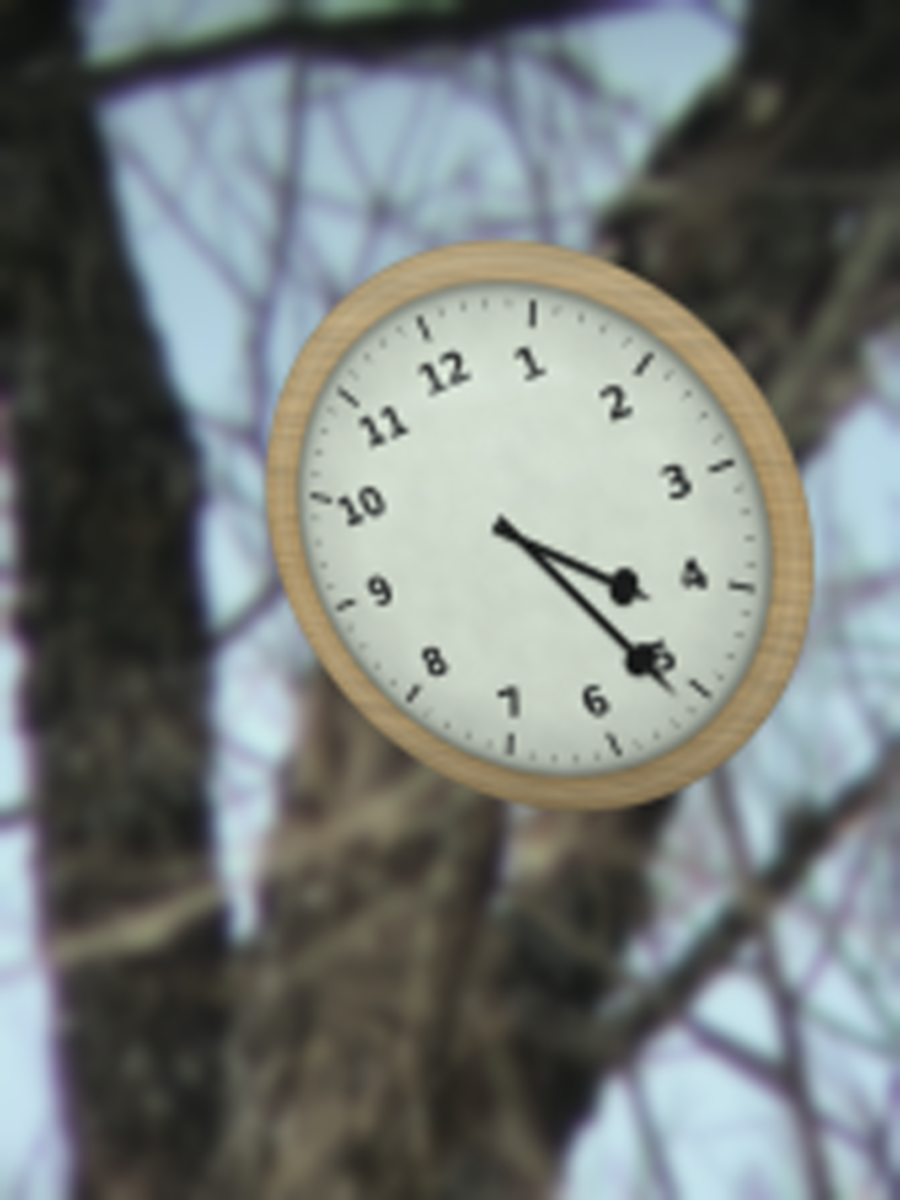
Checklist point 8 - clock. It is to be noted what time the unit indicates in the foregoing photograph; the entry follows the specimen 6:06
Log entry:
4:26
